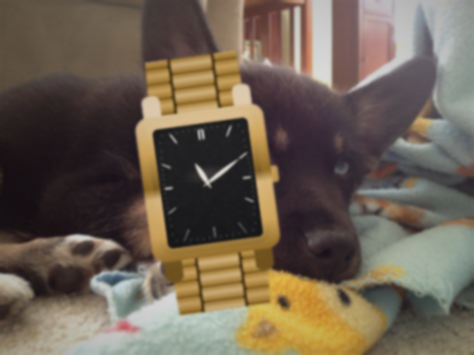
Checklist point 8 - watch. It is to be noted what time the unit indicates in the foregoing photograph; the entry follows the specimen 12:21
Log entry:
11:10
